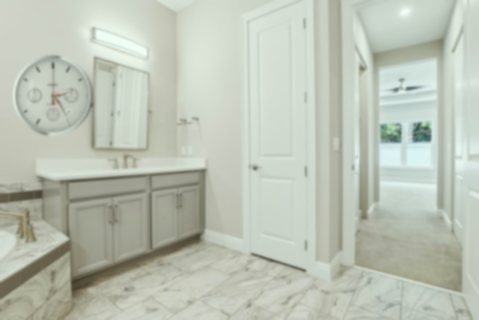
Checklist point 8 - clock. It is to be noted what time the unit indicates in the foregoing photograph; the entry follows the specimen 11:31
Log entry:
2:25
